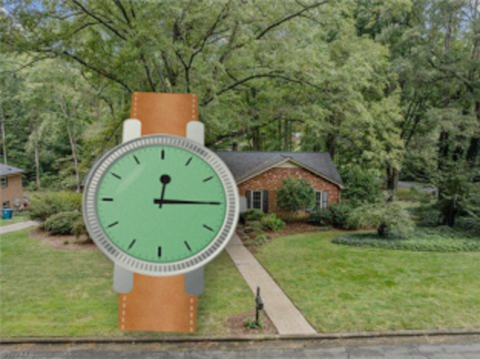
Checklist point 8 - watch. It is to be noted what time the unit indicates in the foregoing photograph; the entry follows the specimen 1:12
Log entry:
12:15
